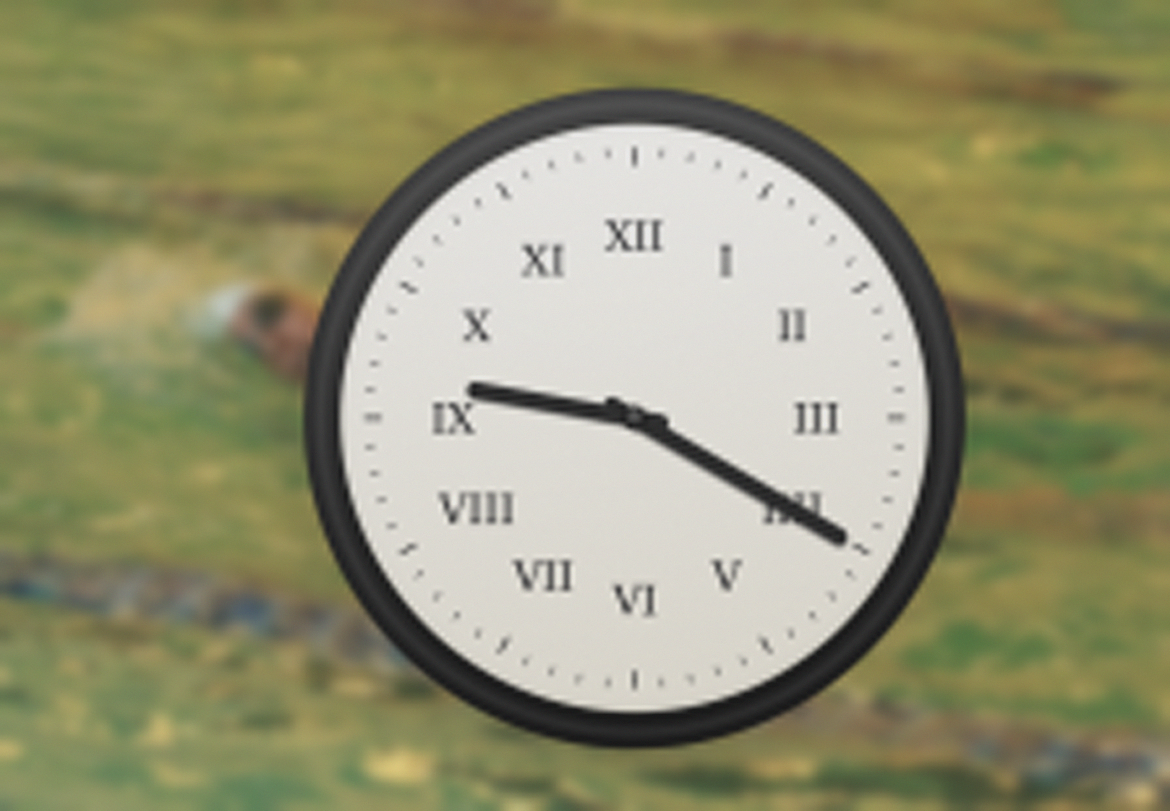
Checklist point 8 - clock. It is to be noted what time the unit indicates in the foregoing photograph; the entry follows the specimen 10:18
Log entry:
9:20
